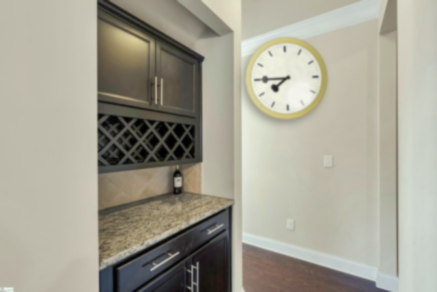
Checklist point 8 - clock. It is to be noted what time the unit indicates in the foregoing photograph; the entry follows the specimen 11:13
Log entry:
7:45
